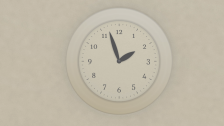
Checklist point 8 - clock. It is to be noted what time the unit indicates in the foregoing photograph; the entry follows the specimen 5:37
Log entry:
1:57
